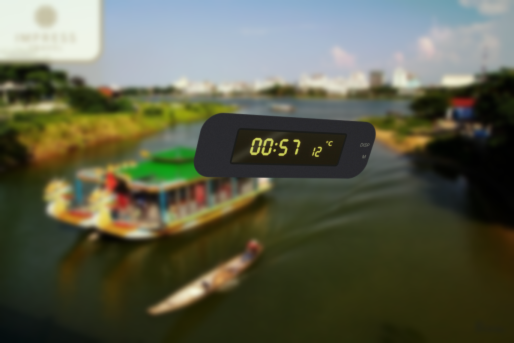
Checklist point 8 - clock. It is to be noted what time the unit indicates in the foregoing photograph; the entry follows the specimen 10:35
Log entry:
0:57
